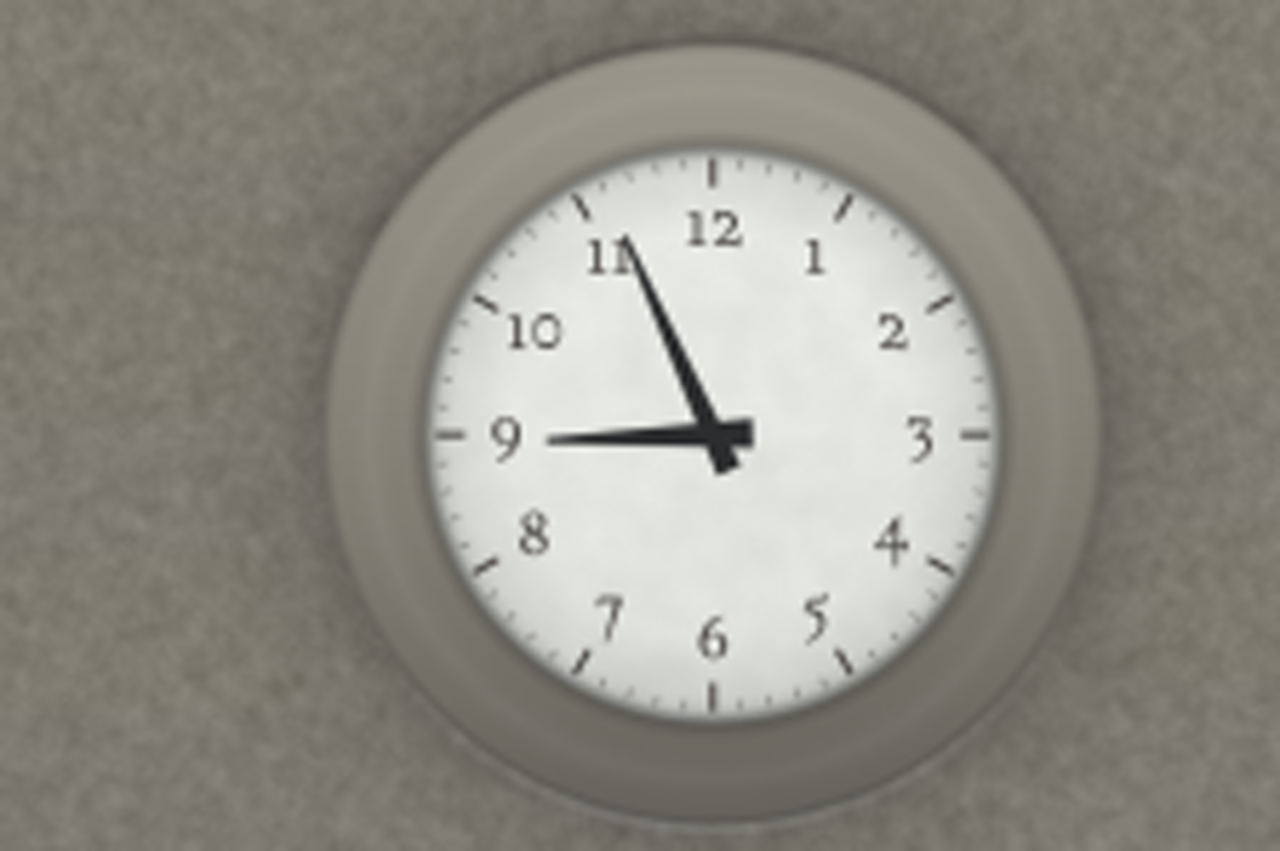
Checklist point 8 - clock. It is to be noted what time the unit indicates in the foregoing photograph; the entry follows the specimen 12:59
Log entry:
8:56
